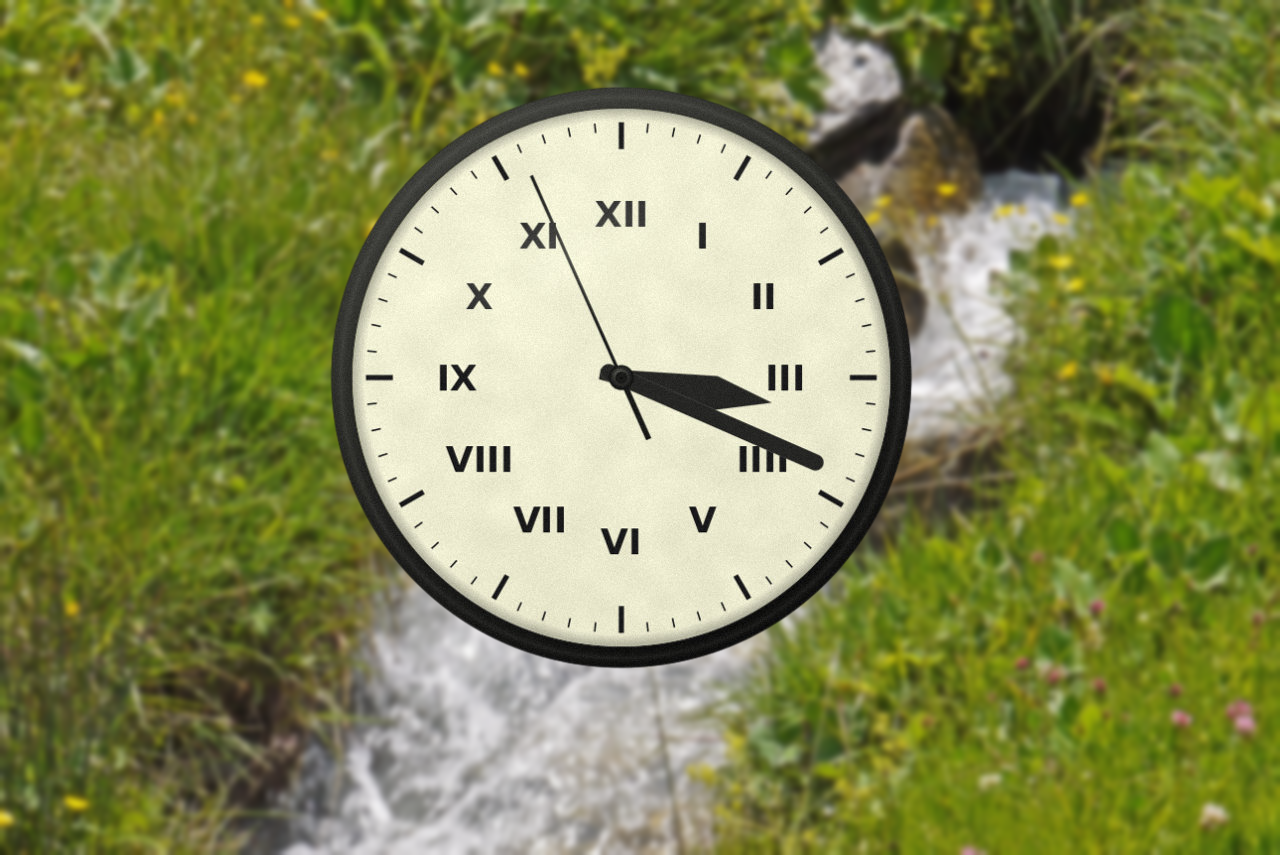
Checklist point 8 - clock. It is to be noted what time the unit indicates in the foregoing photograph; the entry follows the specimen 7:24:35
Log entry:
3:18:56
